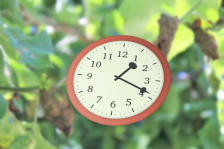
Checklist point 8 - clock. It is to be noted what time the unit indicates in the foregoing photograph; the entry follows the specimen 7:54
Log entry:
1:19
